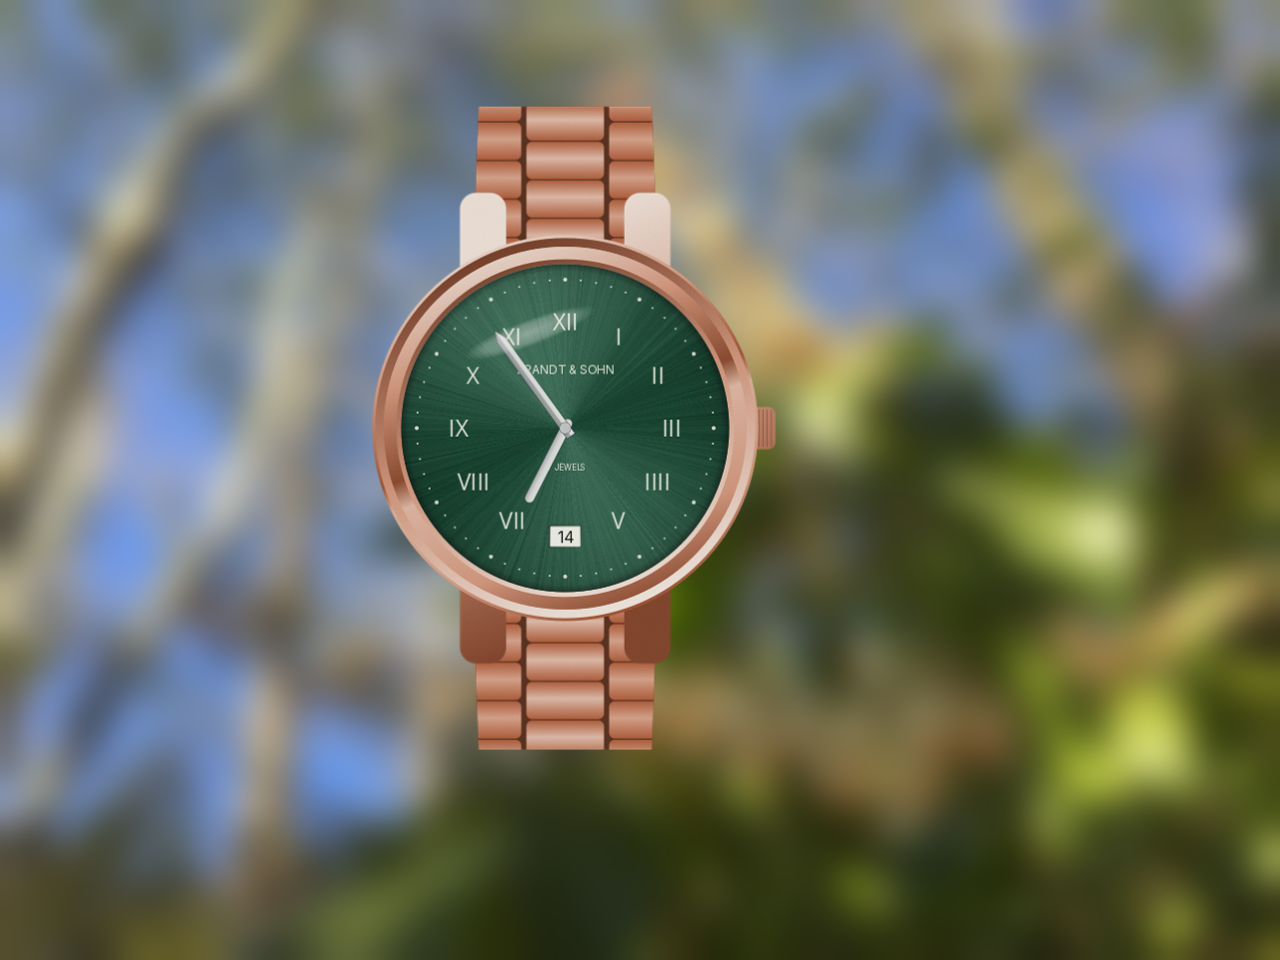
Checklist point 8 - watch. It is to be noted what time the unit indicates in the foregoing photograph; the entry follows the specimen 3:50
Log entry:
6:54
